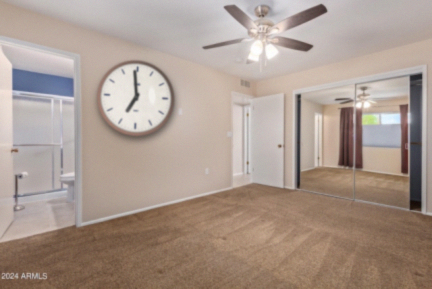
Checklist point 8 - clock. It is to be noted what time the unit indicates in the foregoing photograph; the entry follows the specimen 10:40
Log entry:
6:59
